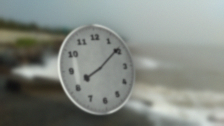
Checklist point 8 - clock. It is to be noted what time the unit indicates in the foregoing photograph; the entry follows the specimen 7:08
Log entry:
8:09
